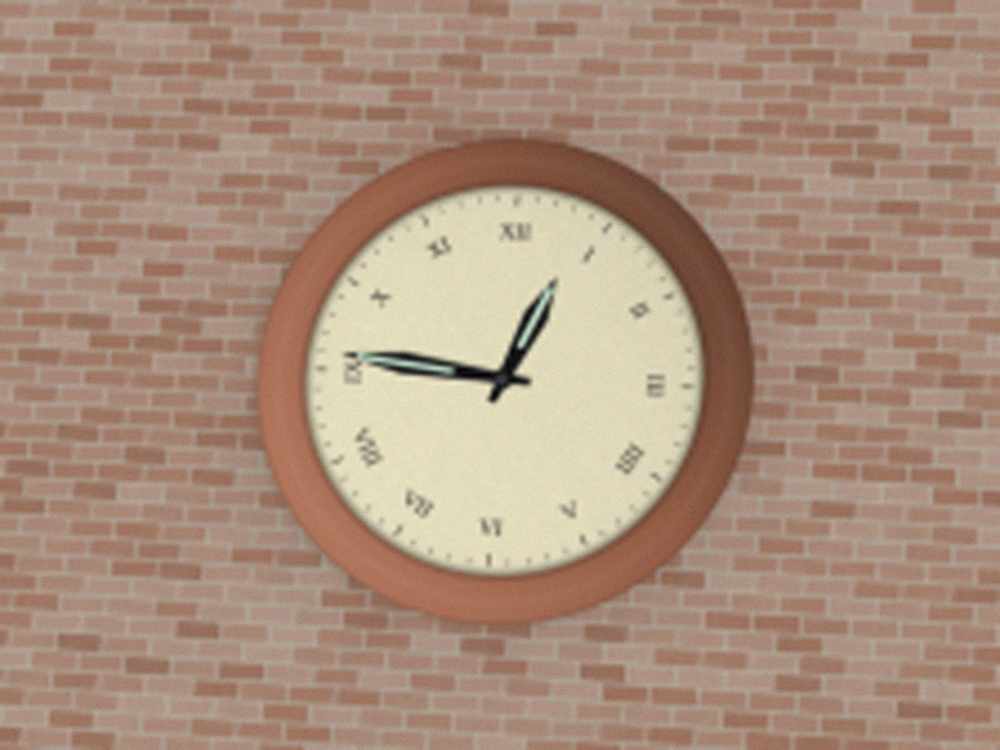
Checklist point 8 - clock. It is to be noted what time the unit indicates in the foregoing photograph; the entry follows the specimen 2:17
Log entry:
12:46
